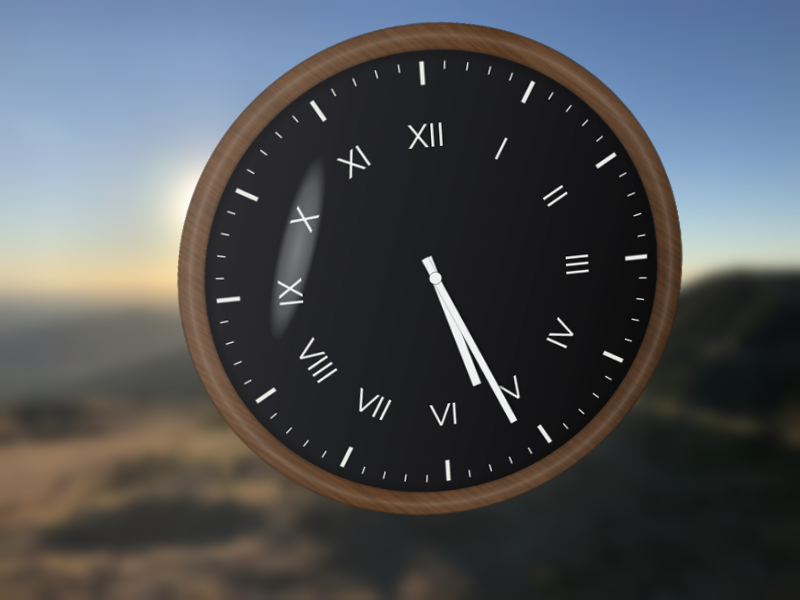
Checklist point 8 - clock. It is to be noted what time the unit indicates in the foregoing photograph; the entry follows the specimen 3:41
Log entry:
5:26
